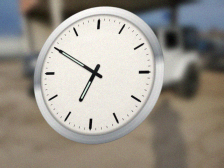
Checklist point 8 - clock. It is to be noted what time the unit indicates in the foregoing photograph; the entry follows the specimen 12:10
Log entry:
6:50
